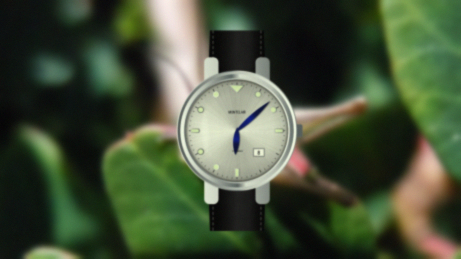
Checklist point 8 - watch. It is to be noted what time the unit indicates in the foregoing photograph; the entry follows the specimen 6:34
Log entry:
6:08
